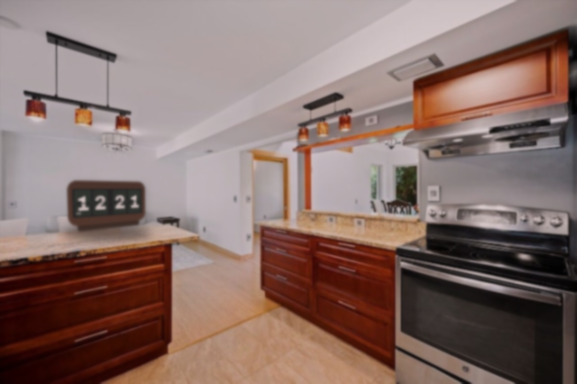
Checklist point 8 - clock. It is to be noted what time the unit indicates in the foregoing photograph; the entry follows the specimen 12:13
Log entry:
12:21
